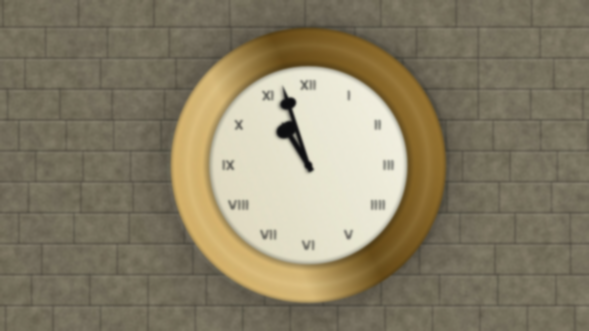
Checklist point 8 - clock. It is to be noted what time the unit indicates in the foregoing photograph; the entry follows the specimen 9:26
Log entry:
10:57
